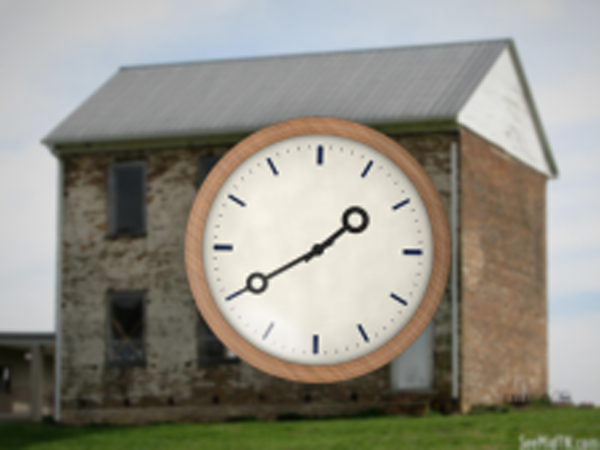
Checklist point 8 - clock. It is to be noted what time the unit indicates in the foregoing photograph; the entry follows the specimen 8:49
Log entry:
1:40
